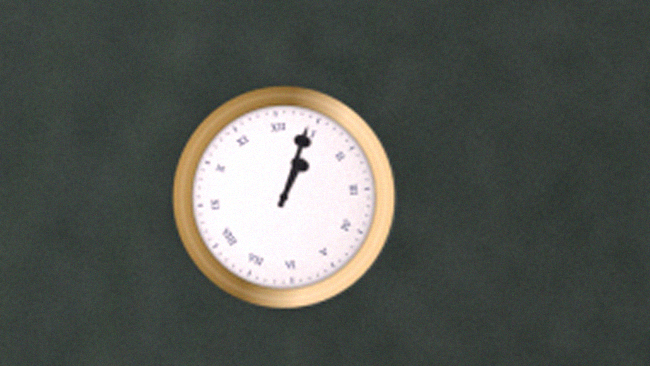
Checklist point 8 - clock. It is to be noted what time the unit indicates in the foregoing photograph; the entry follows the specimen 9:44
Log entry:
1:04
